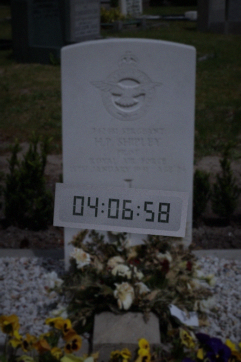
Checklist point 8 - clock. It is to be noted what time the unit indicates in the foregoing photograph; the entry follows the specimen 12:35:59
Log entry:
4:06:58
